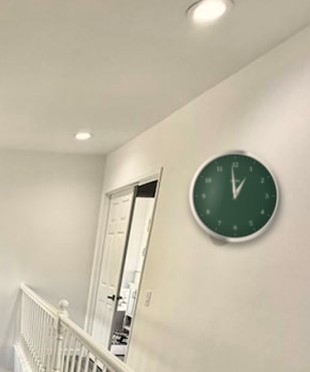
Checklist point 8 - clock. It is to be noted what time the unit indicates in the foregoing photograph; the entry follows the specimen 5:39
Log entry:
12:59
